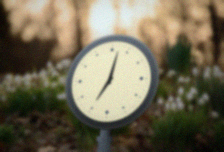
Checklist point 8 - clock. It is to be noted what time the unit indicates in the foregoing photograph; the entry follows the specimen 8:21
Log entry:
7:02
